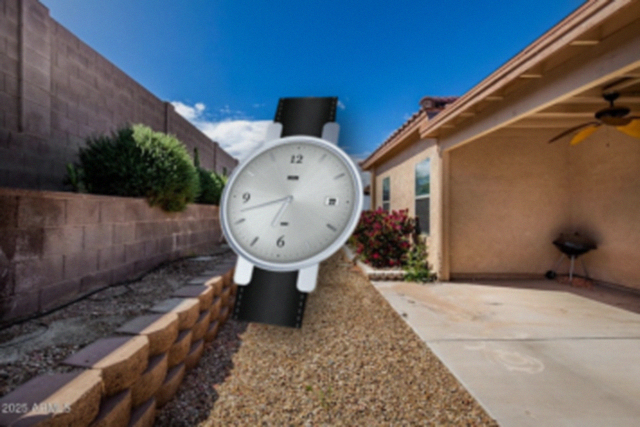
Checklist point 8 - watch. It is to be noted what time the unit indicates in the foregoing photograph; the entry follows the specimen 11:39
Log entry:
6:42
